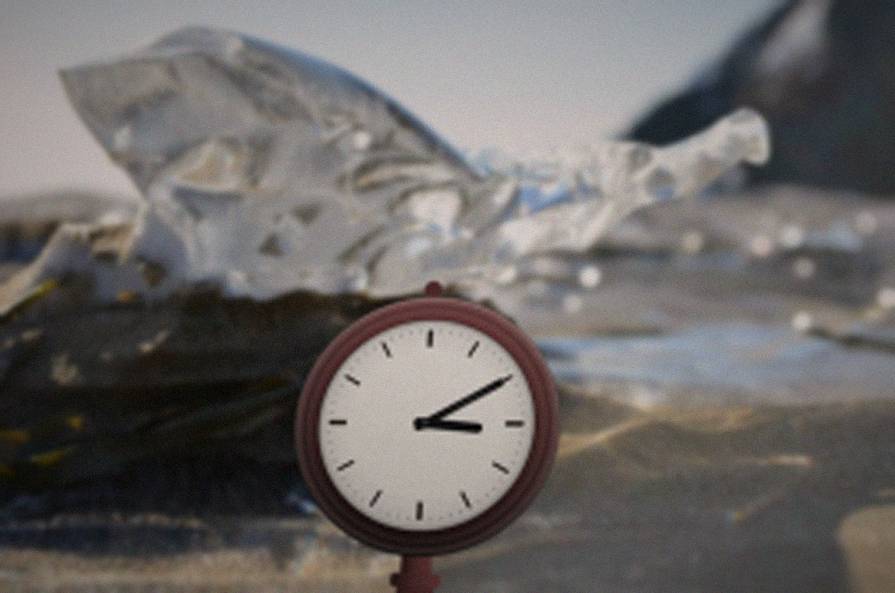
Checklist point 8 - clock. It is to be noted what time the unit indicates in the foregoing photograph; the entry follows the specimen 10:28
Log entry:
3:10
